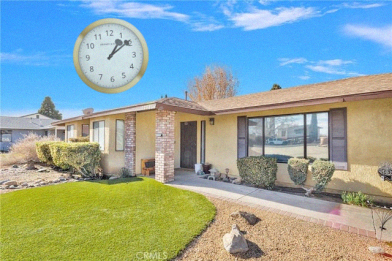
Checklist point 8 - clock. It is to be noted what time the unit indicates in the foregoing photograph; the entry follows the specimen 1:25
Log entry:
1:09
